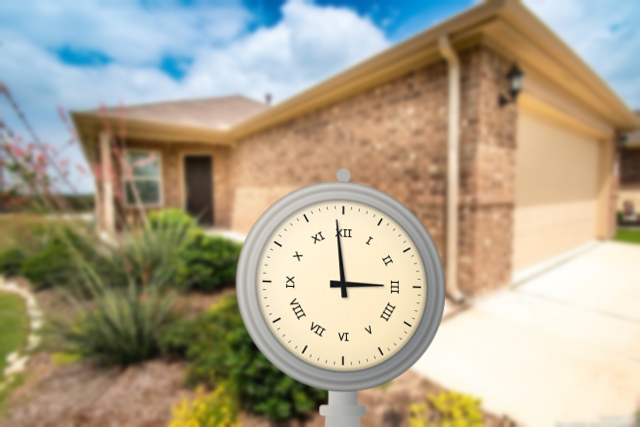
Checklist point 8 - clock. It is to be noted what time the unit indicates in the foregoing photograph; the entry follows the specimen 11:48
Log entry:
2:59
